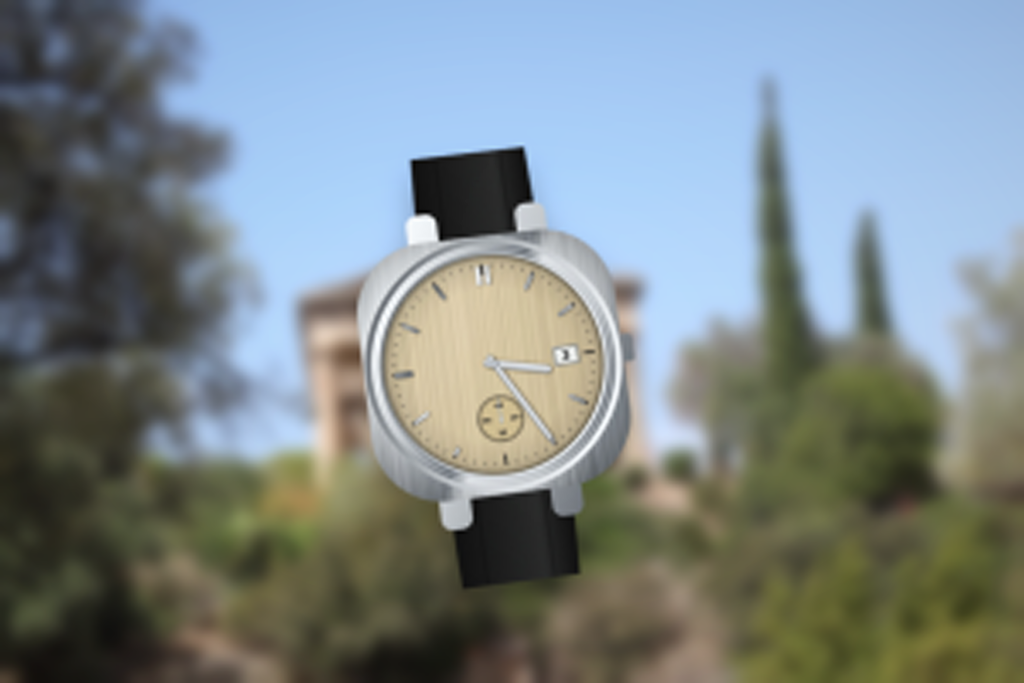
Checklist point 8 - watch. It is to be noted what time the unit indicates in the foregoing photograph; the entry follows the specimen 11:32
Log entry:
3:25
